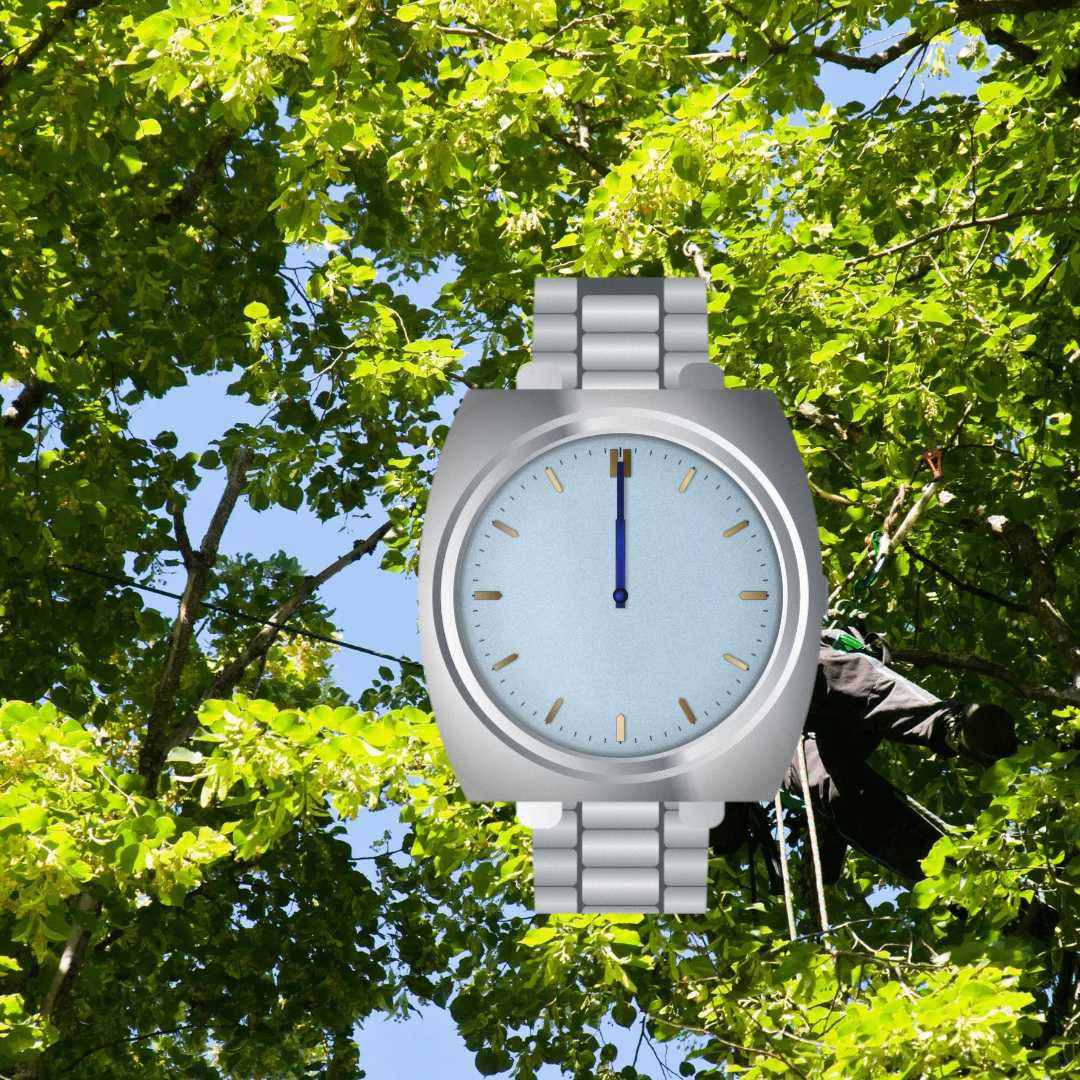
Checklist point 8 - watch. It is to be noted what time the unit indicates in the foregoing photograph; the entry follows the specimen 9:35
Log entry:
12:00
